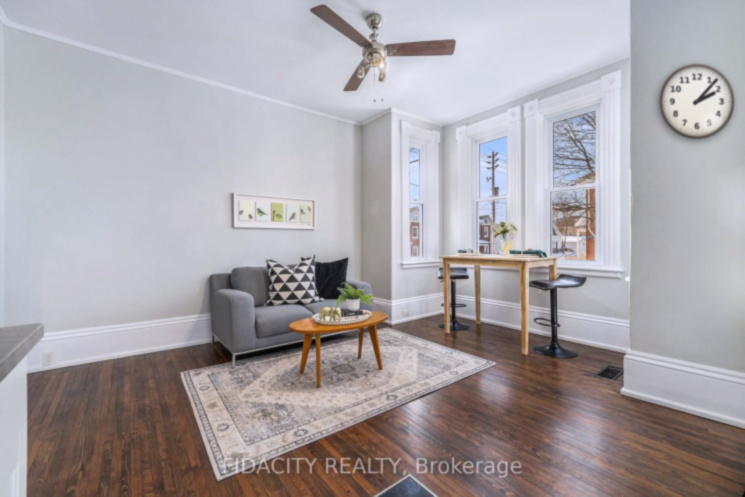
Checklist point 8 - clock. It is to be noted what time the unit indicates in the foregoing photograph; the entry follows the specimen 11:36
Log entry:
2:07
